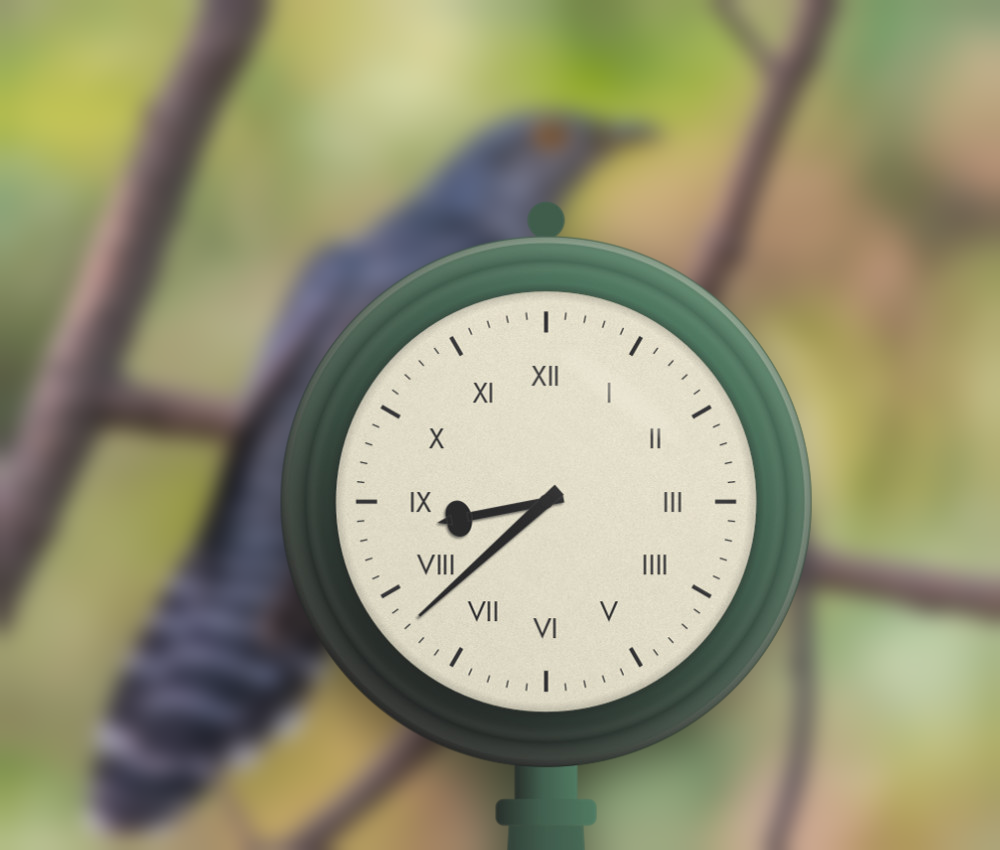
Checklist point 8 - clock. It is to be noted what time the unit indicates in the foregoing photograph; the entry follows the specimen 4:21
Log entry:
8:38
